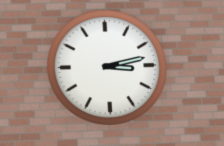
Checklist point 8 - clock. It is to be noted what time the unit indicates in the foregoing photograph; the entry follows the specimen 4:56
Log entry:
3:13
